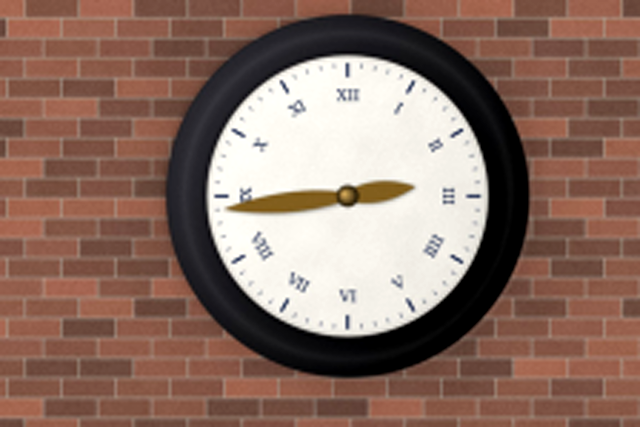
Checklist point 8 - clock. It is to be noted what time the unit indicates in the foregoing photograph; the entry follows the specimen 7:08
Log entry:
2:44
